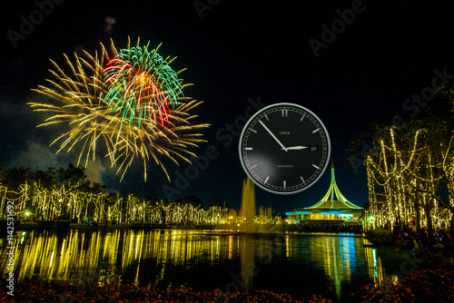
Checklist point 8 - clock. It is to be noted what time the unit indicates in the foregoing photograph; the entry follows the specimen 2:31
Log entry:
2:53
